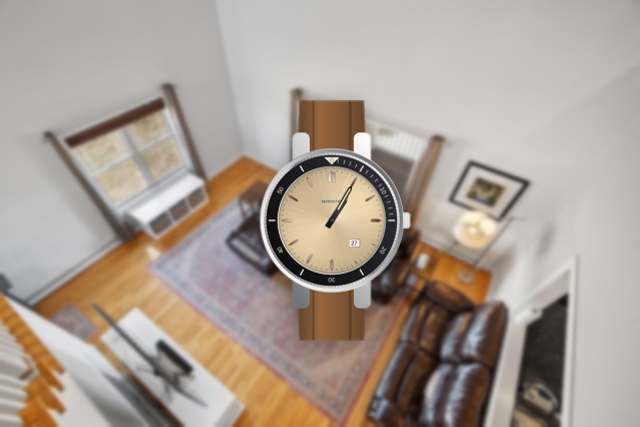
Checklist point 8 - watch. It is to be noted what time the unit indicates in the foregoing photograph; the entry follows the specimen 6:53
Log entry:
1:05
